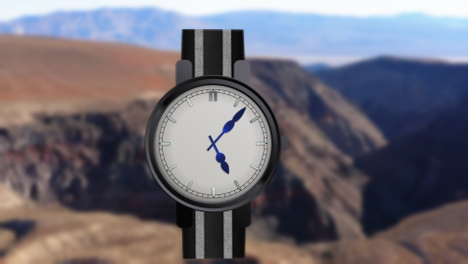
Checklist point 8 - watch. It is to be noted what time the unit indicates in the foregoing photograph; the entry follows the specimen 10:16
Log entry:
5:07
